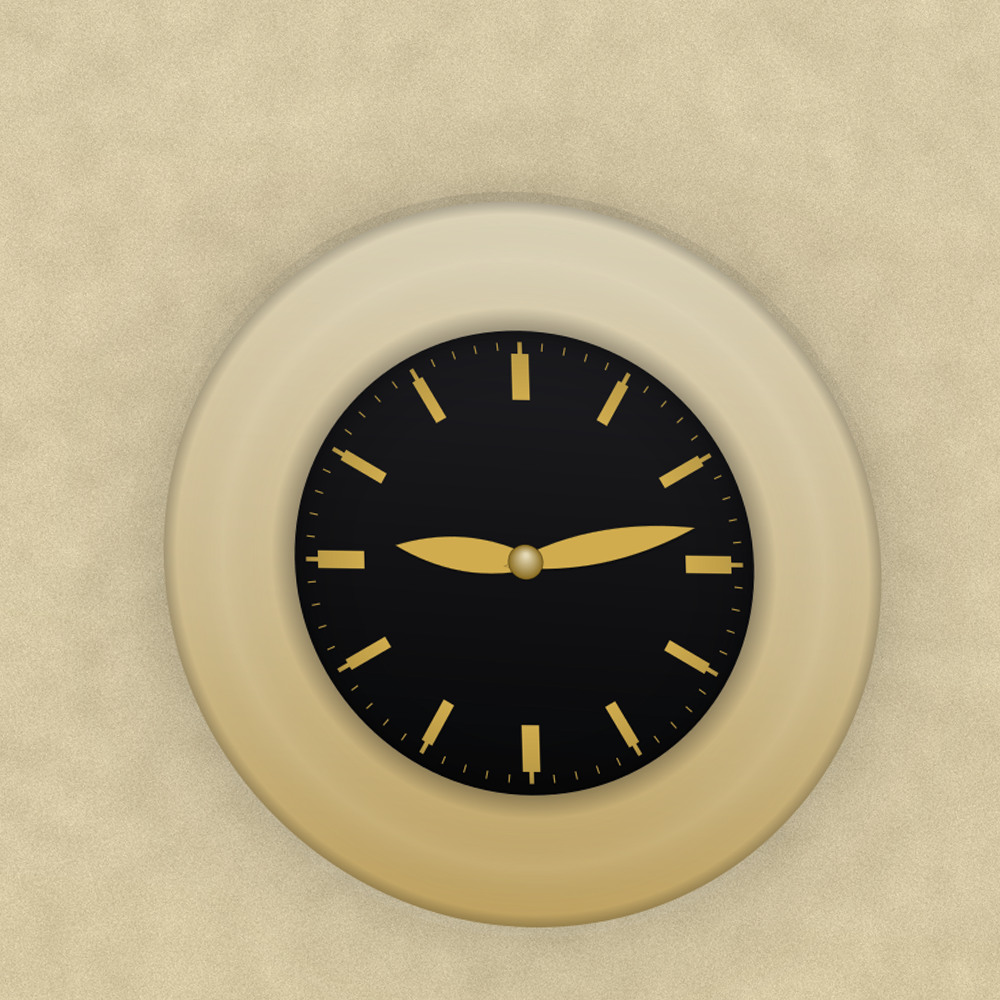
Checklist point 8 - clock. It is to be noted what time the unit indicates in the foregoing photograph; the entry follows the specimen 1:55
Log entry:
9:13
